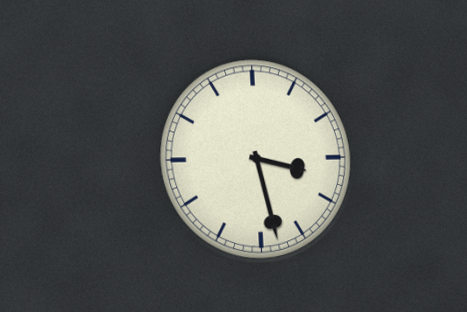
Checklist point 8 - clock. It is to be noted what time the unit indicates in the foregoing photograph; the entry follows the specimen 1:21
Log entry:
3:28
